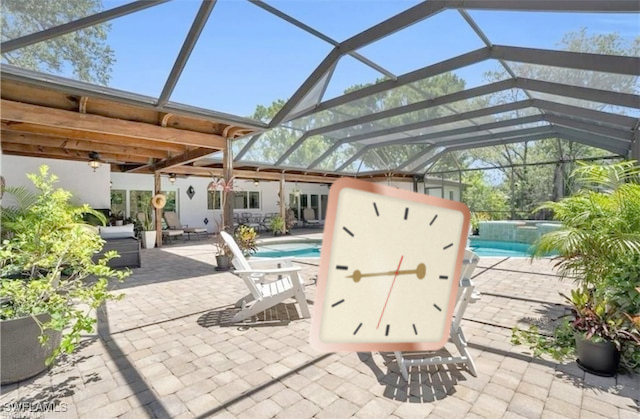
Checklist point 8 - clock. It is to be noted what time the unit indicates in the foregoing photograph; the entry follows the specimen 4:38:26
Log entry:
2:43:32
